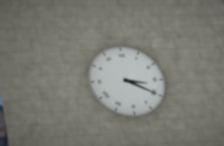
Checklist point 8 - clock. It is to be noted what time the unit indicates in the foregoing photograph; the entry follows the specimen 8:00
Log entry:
3:20
